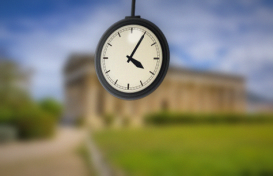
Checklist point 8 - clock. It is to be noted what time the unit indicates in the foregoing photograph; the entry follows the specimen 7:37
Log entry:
4:05
